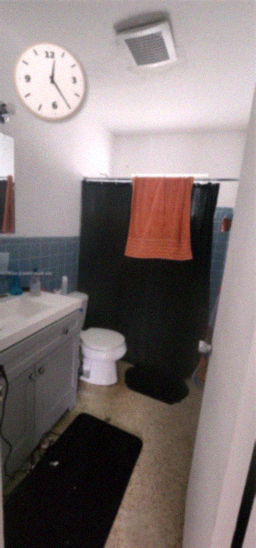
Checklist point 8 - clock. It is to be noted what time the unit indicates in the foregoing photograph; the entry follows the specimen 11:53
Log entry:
12:25
